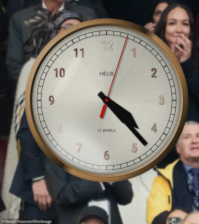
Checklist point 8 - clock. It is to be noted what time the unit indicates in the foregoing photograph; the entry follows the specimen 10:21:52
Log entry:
4:23:03
